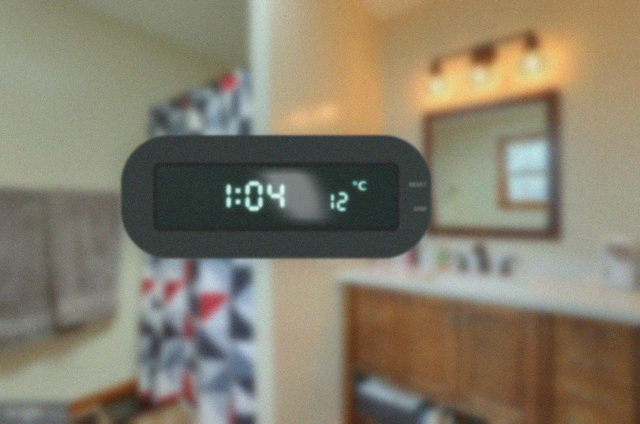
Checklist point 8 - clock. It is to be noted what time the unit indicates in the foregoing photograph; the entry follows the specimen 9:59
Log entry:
1:04
